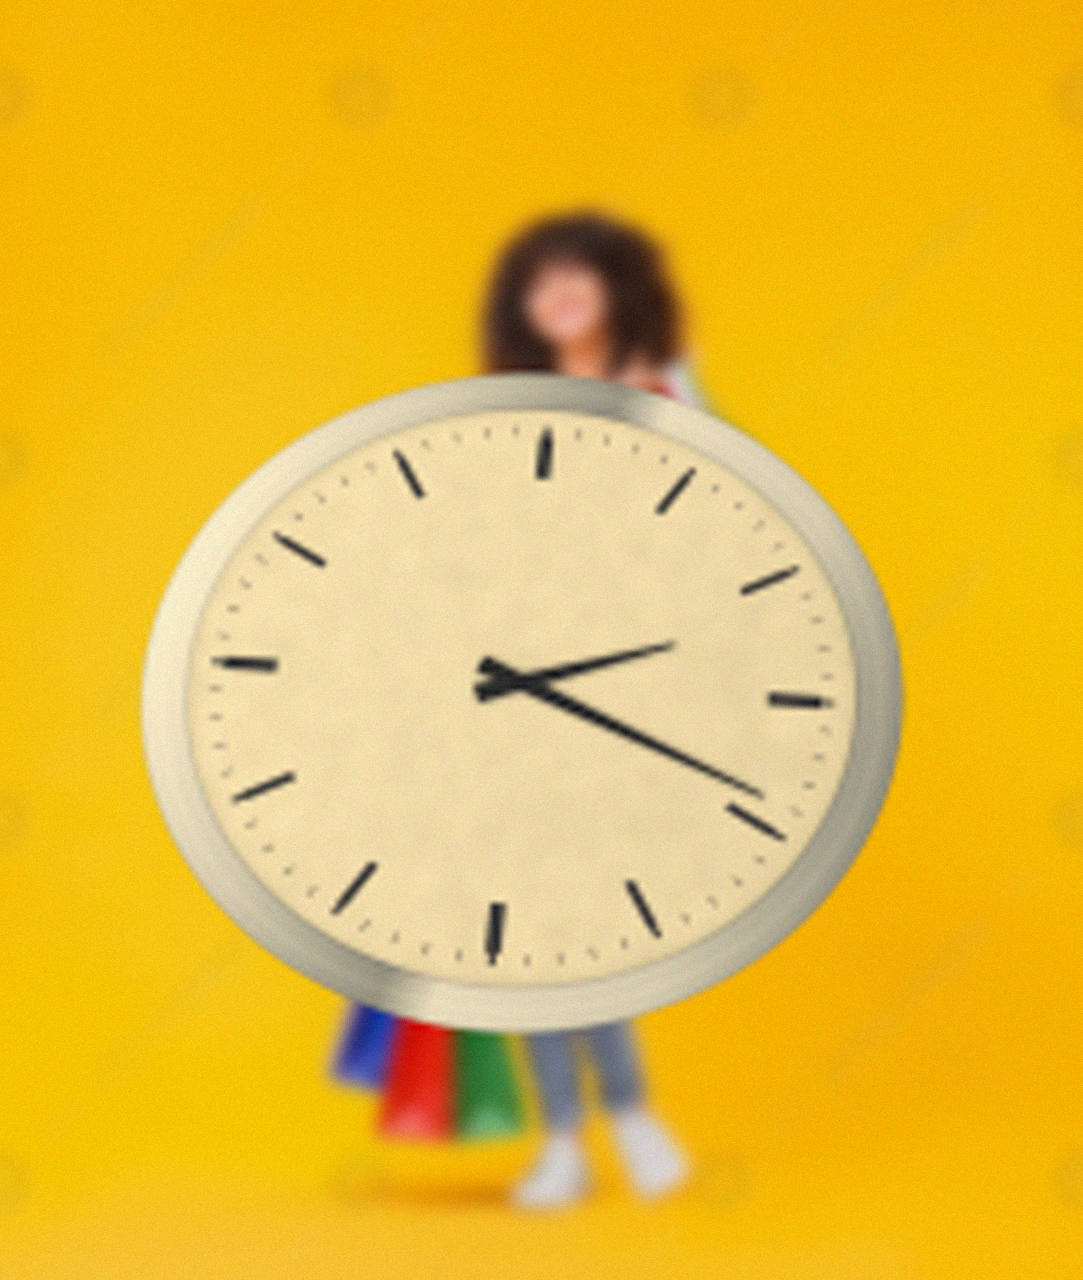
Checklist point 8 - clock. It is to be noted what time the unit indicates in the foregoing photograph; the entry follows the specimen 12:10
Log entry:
2:19
